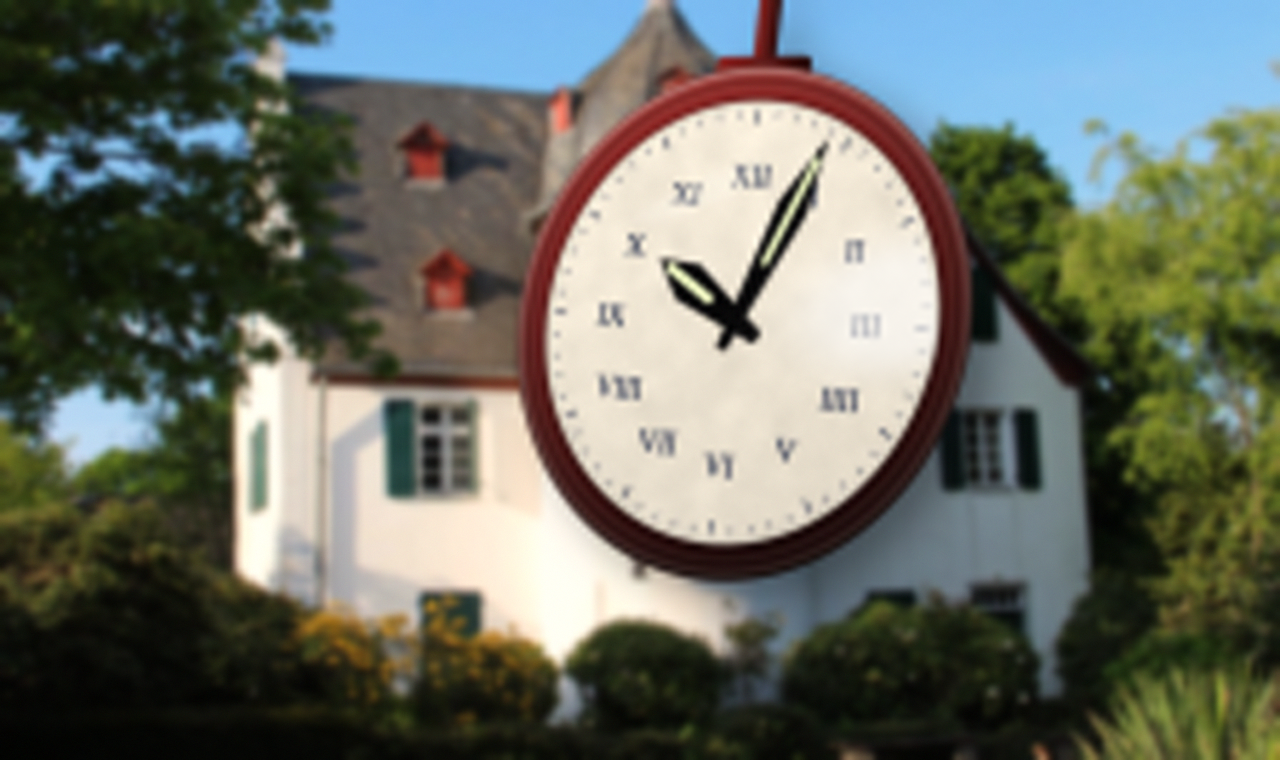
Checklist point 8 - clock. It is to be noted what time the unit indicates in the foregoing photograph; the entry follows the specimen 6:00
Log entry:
10:04
